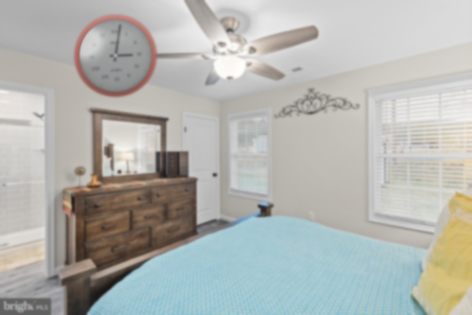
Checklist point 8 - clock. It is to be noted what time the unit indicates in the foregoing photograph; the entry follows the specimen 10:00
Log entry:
3:02
